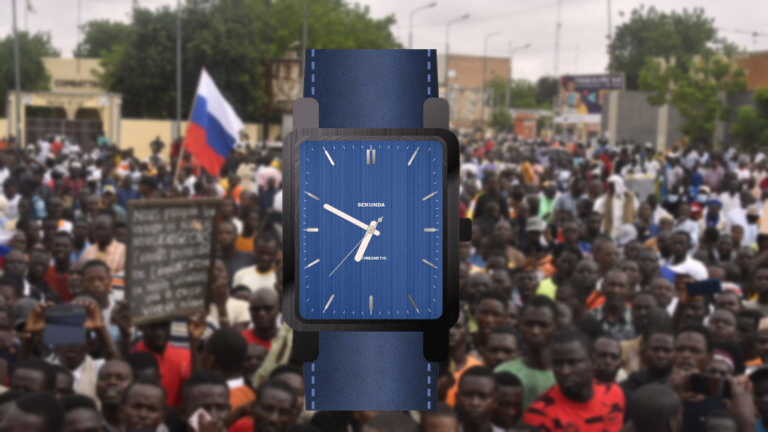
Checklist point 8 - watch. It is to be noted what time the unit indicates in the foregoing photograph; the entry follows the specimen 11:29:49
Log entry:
6:49:37
